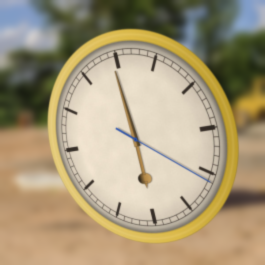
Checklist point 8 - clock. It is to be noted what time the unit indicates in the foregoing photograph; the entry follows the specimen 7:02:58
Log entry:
5:59:21
